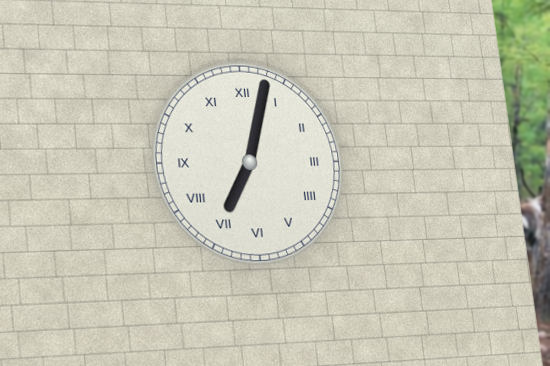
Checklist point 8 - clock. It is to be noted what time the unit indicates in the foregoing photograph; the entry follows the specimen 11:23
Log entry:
7:03
